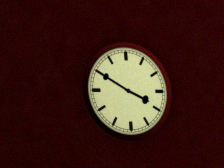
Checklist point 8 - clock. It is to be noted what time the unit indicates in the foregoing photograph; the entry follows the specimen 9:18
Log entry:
3:50
